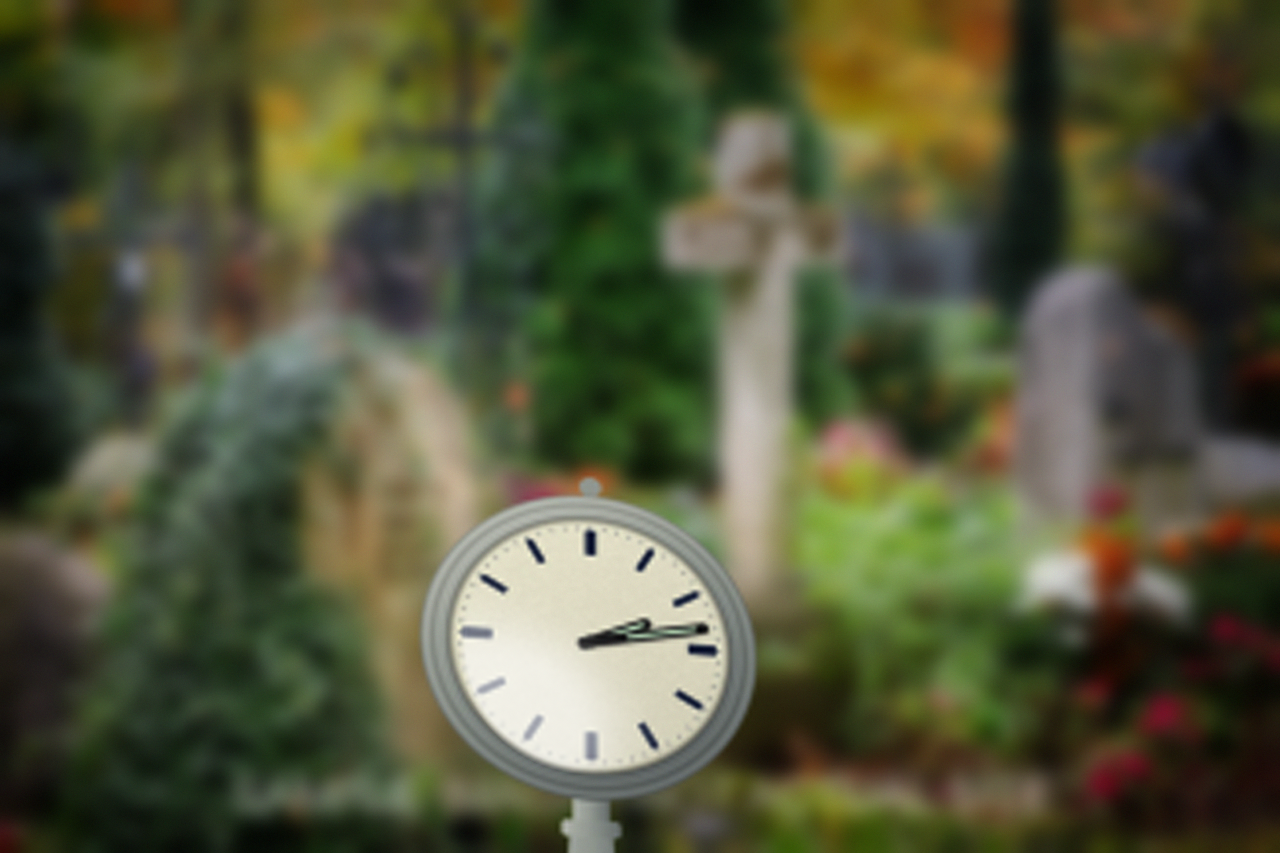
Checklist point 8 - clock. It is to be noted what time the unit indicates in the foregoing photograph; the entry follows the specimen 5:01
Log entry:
2:13
